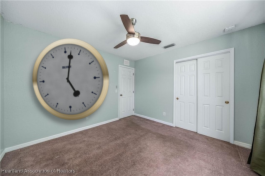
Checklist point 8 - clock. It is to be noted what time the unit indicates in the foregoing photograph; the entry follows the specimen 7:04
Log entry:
5:02
